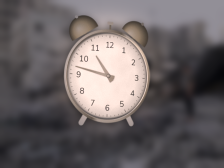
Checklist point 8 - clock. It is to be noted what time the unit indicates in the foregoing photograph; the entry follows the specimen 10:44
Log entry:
10:47
